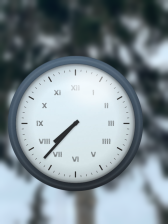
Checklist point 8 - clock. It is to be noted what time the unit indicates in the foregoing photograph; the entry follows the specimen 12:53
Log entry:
7:37
